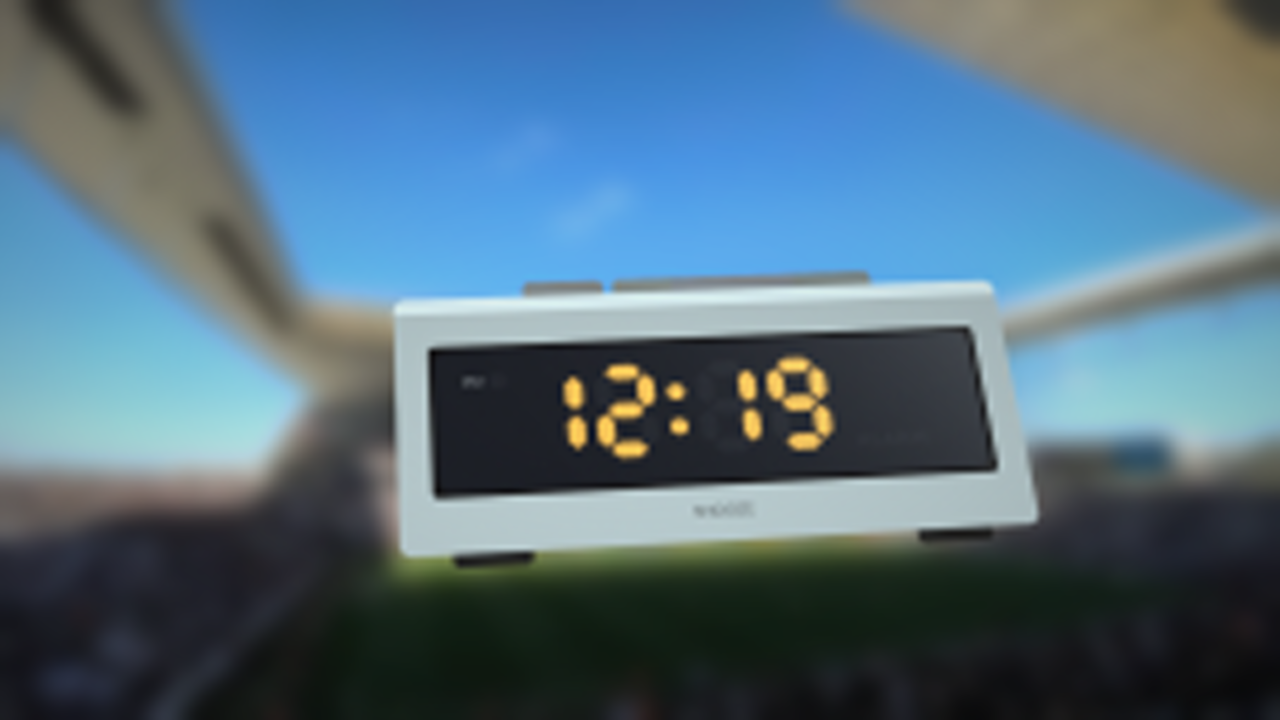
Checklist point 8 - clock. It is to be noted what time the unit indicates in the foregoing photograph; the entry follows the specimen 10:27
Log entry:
12:19
